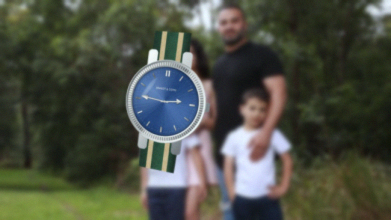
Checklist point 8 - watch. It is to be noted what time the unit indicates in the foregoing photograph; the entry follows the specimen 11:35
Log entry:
2:46
